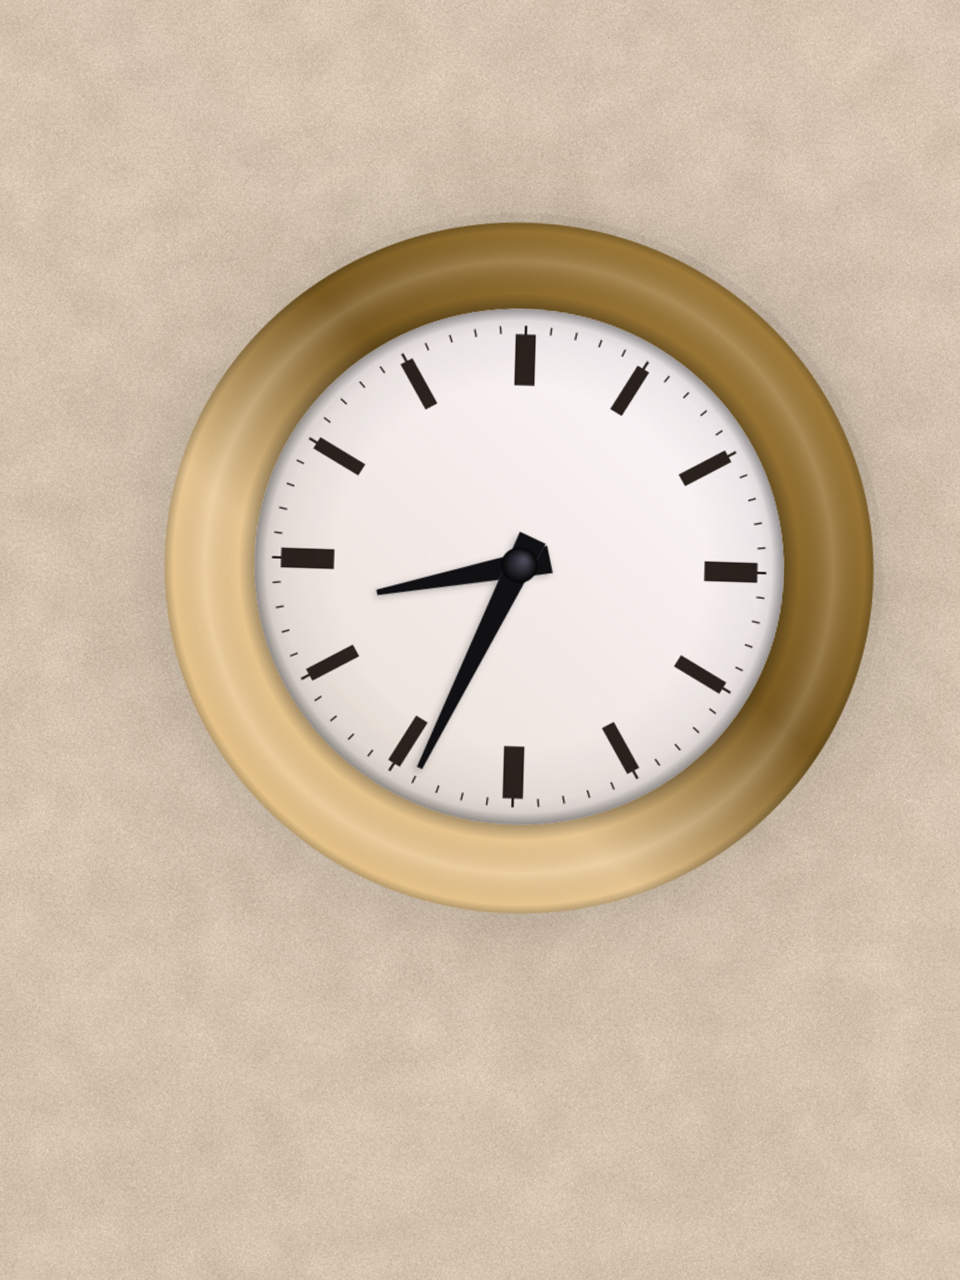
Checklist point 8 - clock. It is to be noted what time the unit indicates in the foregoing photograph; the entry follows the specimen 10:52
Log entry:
8:34
